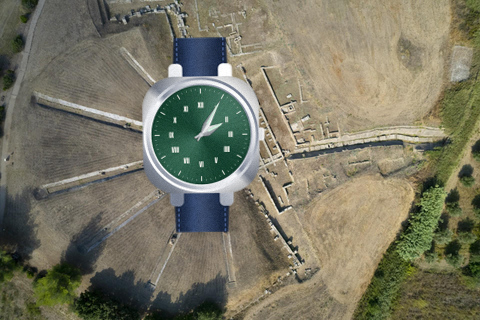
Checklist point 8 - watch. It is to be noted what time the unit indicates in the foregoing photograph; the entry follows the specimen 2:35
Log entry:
2:05
